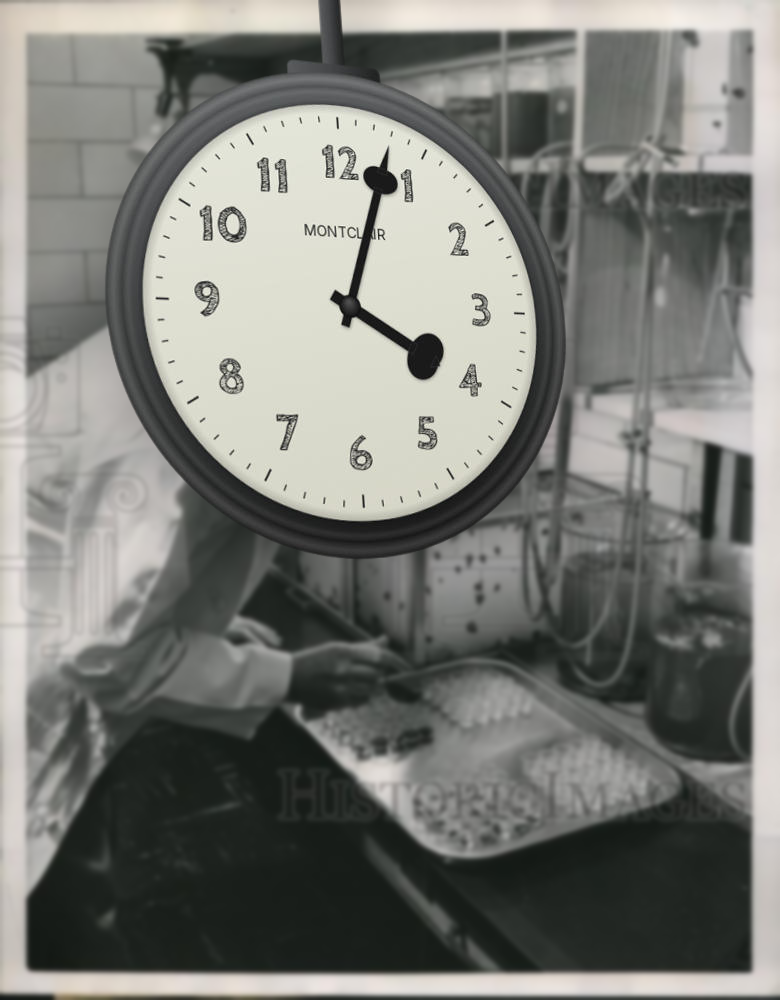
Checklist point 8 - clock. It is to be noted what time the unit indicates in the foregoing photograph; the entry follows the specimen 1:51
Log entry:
4:03
